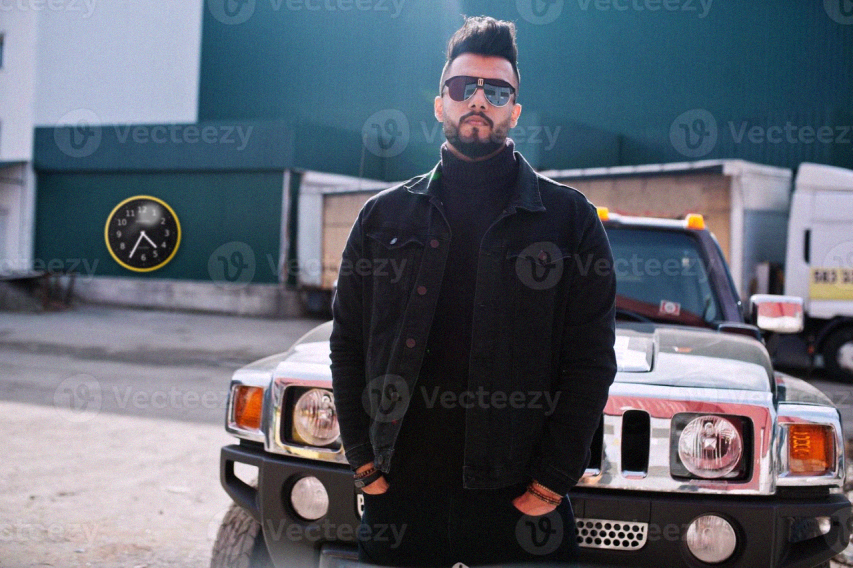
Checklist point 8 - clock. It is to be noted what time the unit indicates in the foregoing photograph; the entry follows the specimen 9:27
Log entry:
4:35
